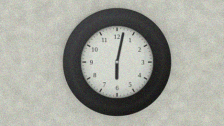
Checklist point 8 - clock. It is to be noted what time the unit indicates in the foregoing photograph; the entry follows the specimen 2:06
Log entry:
6:02
